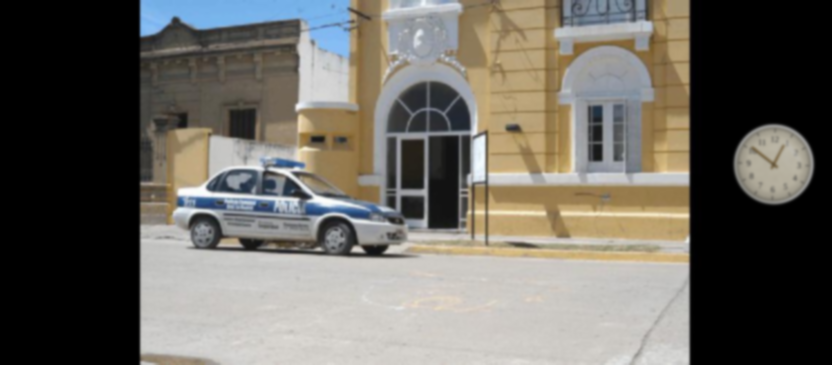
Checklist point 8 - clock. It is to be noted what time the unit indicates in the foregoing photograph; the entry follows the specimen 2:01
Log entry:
12:51
